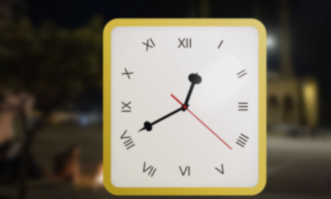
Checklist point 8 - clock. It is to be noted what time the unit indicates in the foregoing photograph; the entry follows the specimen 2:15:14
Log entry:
12:40:22
